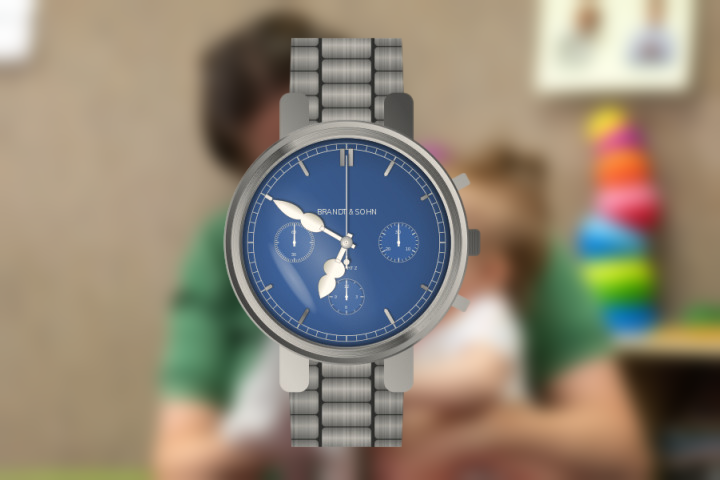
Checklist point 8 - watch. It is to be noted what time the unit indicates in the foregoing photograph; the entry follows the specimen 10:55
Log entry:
6:50
